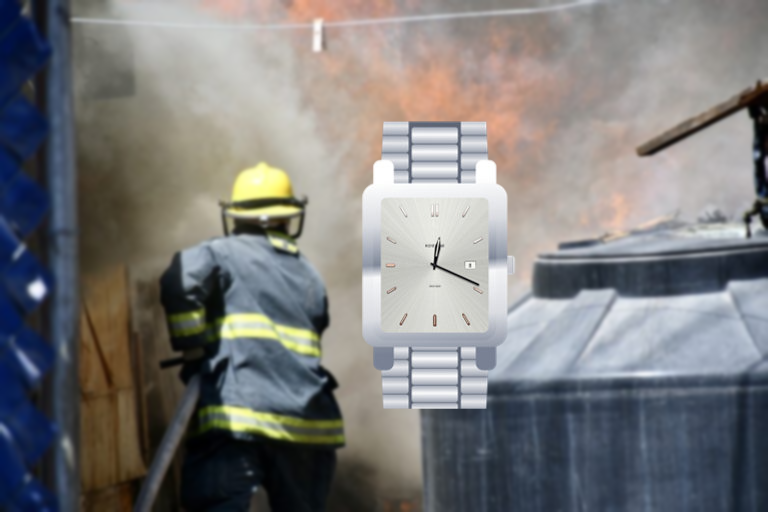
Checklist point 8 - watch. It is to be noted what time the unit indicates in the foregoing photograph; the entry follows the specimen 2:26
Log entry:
12:19
